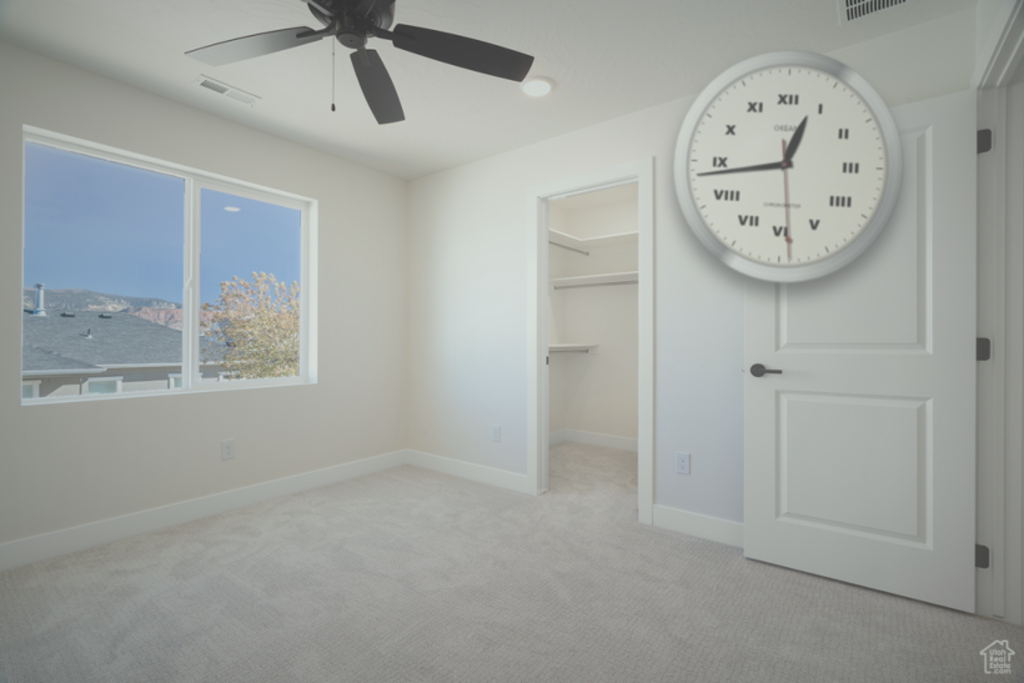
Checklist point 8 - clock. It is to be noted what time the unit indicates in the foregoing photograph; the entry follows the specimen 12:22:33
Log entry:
12:43:29
